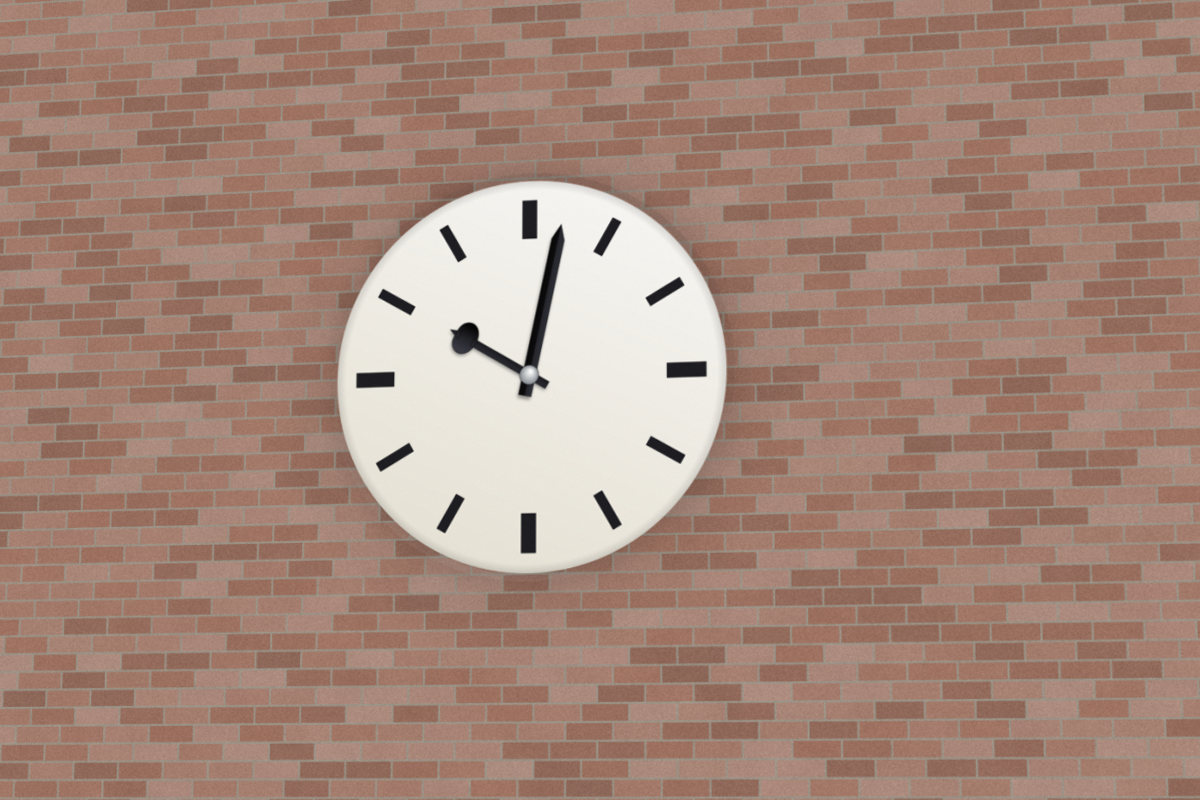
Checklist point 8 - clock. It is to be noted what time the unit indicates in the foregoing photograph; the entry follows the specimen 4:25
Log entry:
10:02
